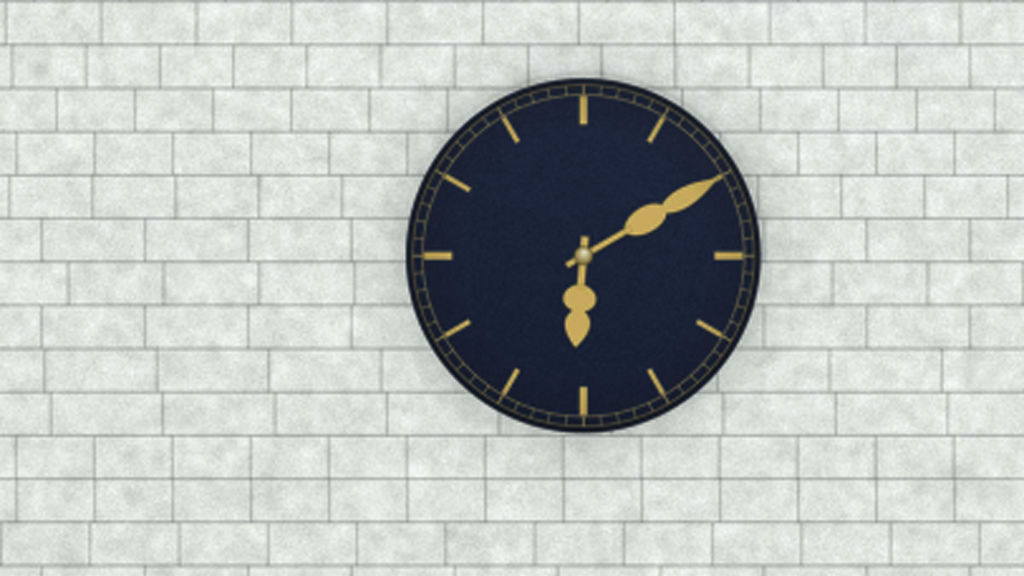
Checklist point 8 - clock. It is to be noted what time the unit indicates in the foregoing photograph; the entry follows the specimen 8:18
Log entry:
6:10
